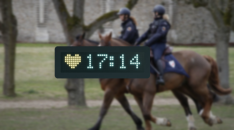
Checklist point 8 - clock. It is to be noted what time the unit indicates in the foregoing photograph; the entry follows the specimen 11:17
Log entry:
17:14
